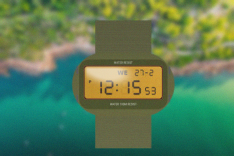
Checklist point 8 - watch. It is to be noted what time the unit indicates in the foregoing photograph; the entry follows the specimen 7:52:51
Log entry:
12:15:53
